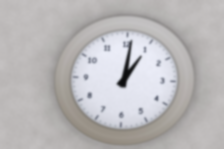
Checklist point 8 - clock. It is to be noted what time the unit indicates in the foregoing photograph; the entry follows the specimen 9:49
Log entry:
1:01
